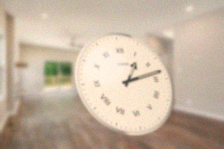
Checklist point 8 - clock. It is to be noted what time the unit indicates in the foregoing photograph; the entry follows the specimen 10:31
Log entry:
1:13
